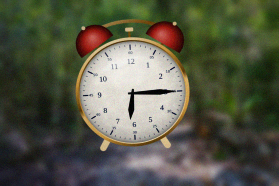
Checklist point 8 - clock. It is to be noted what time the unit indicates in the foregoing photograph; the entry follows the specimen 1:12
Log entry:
6:15
